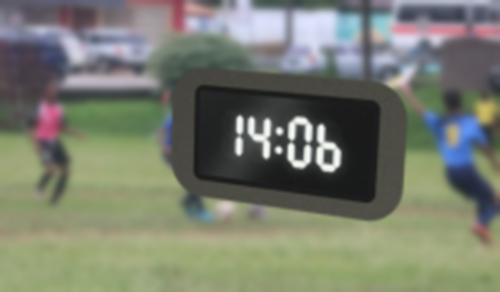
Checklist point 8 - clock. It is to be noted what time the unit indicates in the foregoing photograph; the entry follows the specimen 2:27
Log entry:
14:06
